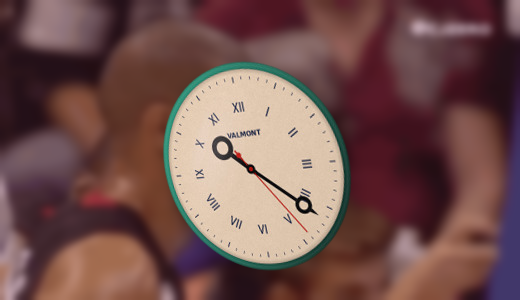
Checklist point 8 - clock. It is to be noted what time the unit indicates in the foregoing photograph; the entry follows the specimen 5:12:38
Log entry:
10:21:24
